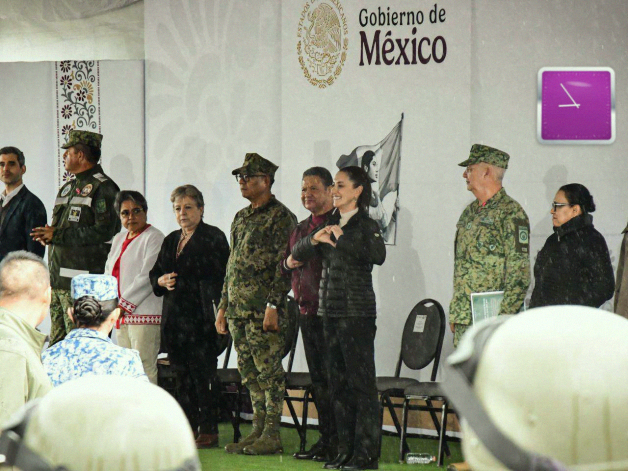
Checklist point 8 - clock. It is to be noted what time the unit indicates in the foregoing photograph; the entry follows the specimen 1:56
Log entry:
8:54
